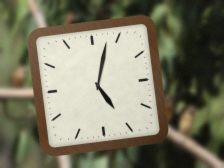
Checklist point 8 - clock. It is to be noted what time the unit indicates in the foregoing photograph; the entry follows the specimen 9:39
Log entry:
5:03
